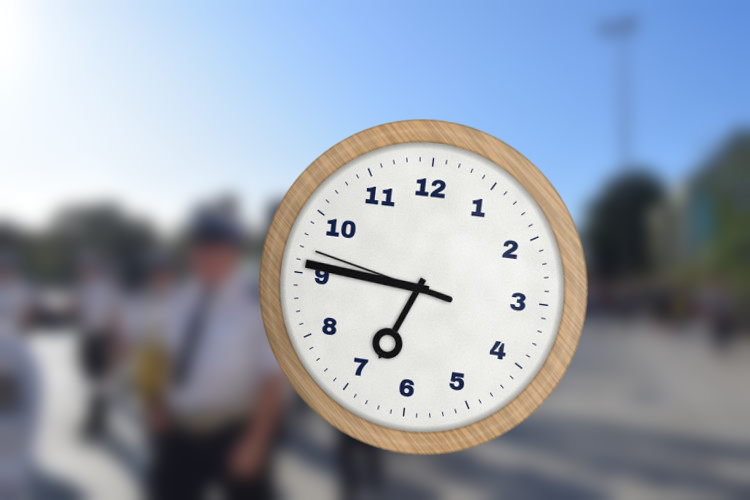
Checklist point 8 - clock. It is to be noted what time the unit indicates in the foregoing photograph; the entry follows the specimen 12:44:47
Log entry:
6:45:47
